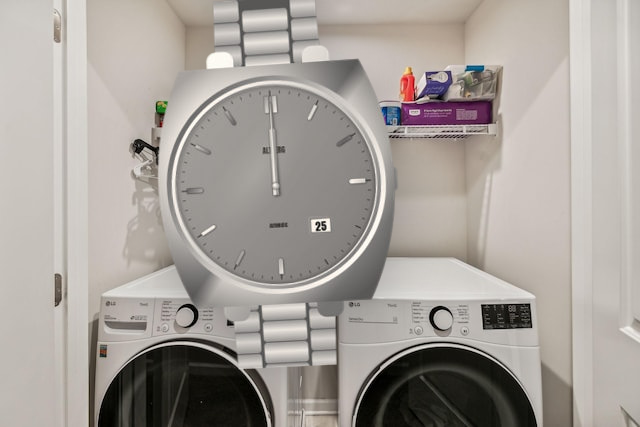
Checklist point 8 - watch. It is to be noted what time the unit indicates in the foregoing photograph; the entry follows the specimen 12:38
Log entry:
12:00
